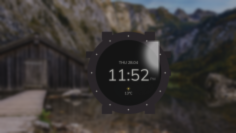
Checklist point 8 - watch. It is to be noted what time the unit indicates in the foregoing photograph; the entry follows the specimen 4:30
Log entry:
11:52
